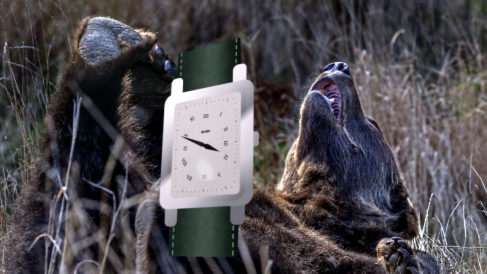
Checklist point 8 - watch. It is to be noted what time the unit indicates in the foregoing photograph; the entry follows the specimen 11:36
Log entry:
3:49
